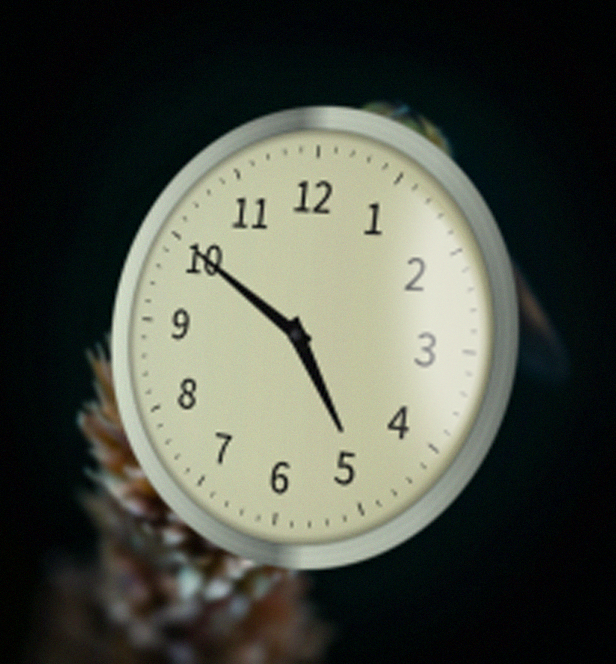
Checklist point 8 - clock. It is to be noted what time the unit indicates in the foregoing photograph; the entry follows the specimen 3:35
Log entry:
4:50
